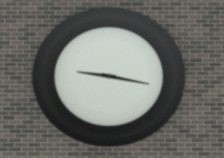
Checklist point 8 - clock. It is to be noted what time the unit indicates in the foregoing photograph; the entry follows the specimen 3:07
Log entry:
9:17
